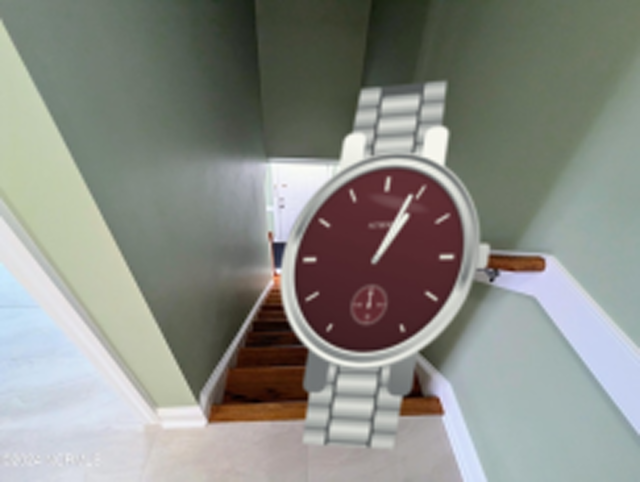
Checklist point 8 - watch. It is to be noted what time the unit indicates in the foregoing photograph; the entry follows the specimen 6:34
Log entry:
1:04
